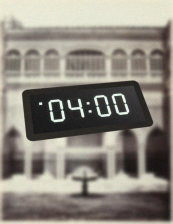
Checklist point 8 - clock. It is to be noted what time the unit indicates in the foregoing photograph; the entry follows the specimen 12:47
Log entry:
4:00
